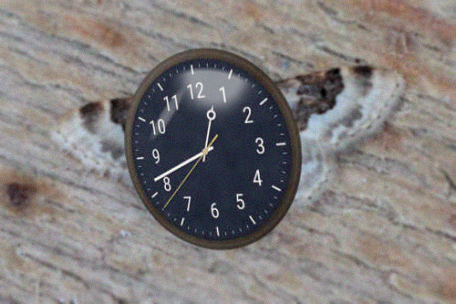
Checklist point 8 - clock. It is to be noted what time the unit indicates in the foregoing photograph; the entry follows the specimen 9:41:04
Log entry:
12:41:38
